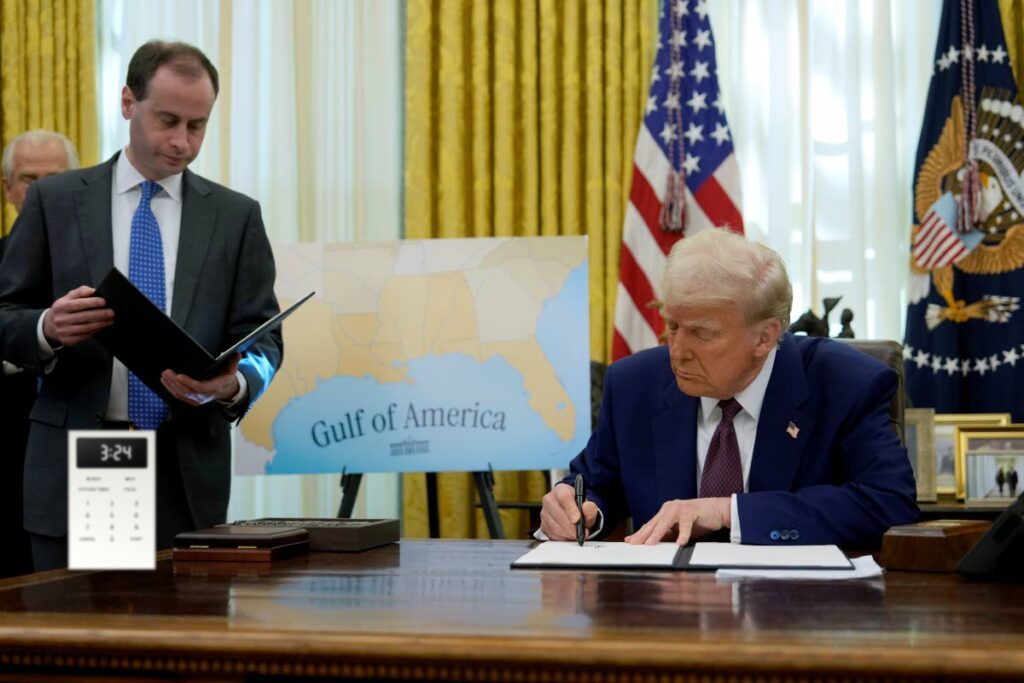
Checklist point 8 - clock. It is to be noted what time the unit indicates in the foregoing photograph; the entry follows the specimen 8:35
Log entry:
3:24
